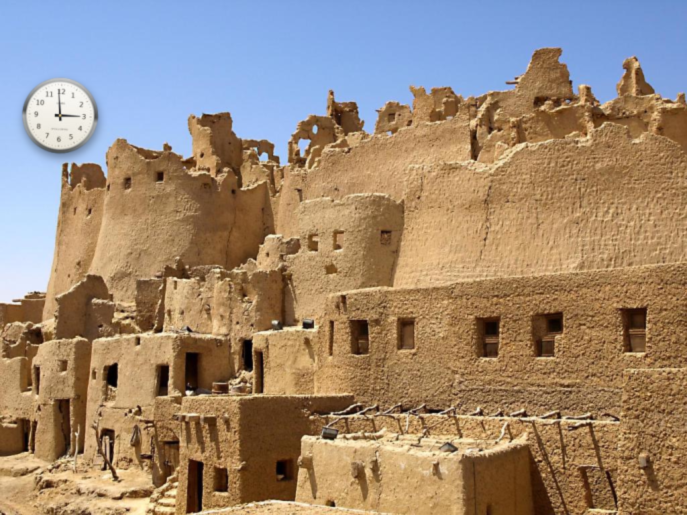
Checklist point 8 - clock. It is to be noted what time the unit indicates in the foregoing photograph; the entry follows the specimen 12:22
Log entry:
2:59
